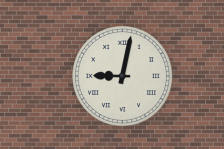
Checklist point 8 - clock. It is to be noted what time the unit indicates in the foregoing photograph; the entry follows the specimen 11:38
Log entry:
9:02
